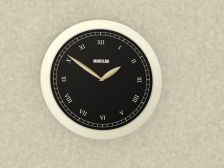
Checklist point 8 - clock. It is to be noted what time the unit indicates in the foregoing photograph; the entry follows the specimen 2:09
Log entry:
1:51
